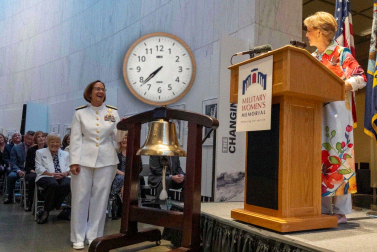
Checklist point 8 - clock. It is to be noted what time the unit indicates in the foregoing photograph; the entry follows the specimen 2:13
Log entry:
7:38
